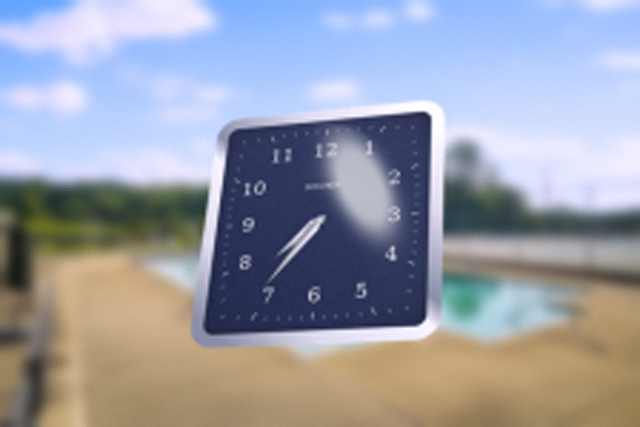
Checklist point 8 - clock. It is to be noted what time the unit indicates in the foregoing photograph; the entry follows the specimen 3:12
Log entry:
7:36
